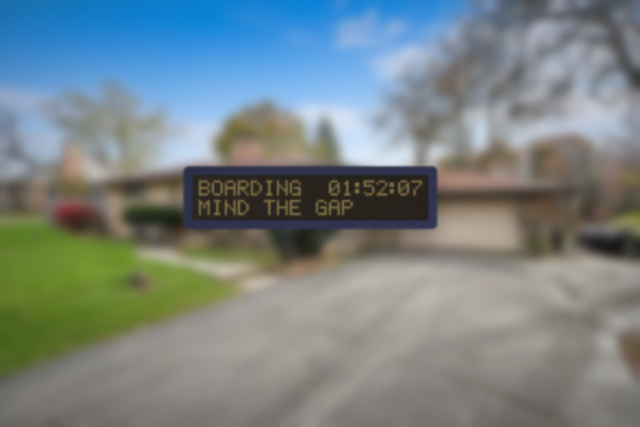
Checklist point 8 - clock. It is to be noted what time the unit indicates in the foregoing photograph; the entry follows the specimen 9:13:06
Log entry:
1:52:07
